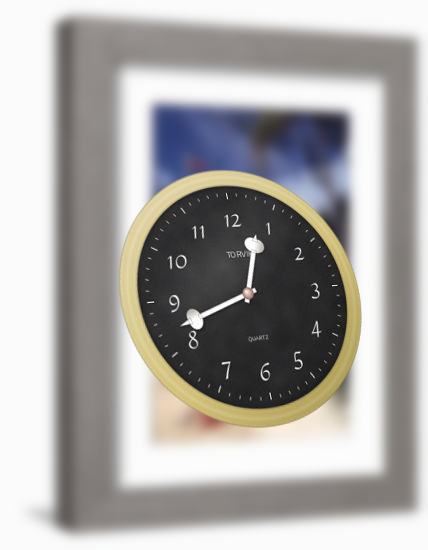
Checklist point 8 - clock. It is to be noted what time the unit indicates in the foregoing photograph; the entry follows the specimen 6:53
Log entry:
12:42
